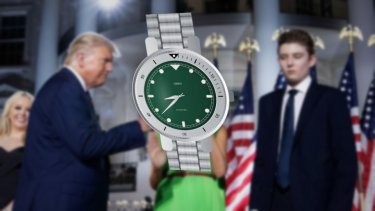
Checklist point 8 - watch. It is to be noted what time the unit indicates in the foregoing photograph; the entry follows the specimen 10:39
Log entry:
8:38
